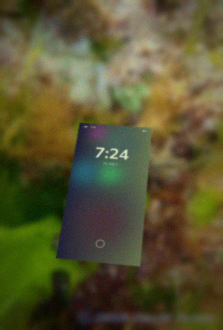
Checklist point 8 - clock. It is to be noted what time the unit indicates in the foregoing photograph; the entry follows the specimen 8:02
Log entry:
7:24
